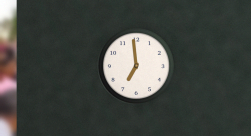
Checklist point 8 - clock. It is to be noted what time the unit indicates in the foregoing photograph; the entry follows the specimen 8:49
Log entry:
6:59
